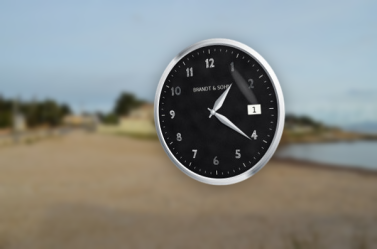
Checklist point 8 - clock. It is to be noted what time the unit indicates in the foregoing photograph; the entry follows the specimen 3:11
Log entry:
1:21
